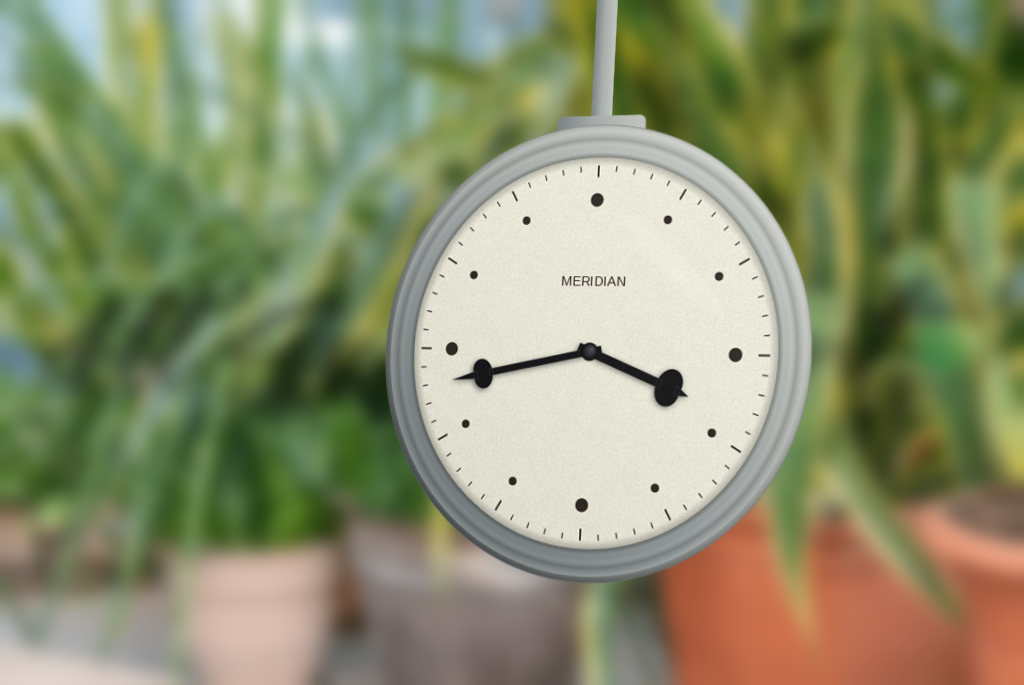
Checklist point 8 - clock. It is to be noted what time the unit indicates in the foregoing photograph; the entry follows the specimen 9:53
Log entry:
3:43
